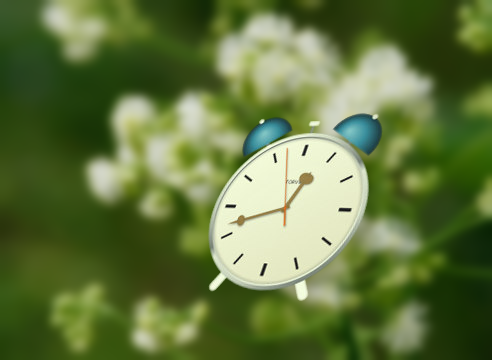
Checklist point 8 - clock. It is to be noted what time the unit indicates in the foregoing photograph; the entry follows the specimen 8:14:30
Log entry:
12:41:57
